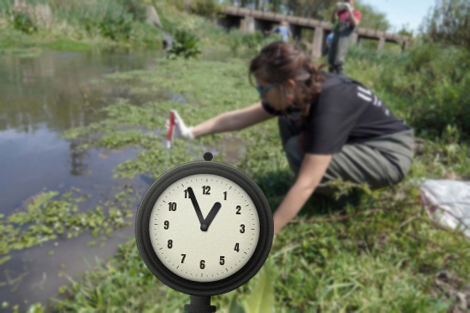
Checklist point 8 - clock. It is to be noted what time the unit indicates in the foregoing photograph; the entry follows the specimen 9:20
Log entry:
12:56
